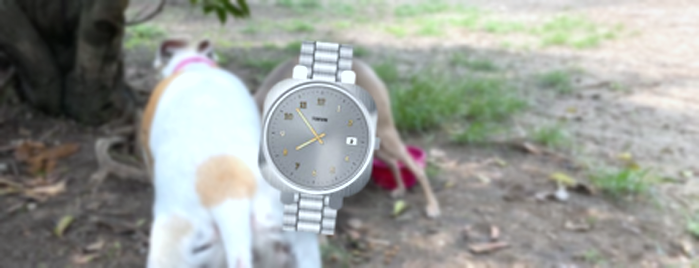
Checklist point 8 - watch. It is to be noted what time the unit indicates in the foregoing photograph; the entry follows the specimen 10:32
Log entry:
7:53
